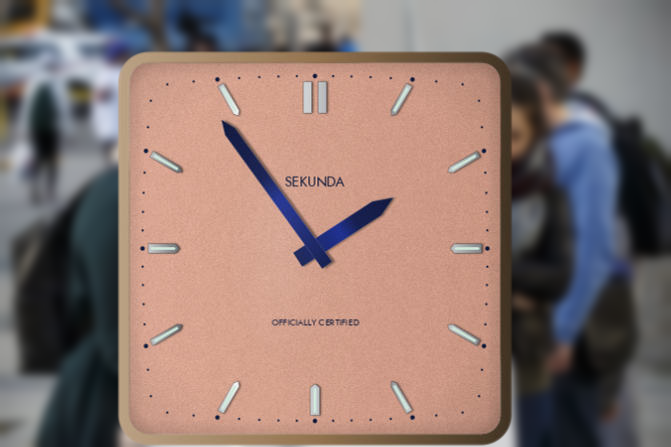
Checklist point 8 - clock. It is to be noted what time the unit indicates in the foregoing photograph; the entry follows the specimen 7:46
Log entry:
1:54
